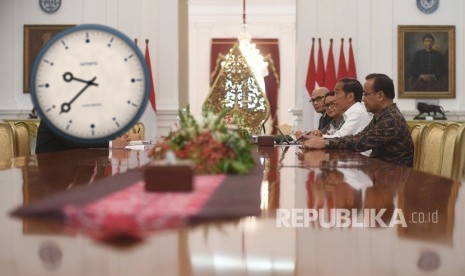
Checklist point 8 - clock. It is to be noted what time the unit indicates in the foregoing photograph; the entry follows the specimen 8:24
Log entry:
9:38
